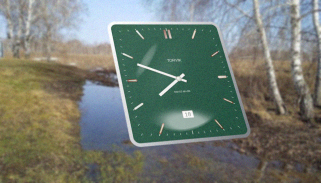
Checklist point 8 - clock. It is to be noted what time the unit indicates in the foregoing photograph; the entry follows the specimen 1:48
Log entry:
7:49
